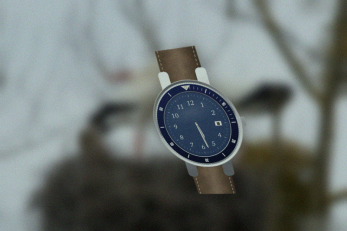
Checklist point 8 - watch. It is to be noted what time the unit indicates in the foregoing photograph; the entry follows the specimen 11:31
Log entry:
5:28
